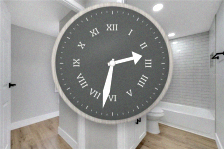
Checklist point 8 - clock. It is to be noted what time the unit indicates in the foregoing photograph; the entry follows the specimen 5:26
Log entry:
2:32
